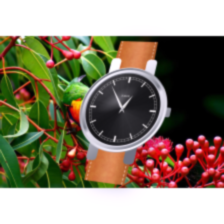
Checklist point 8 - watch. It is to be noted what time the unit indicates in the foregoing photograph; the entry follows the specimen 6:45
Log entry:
12:54
